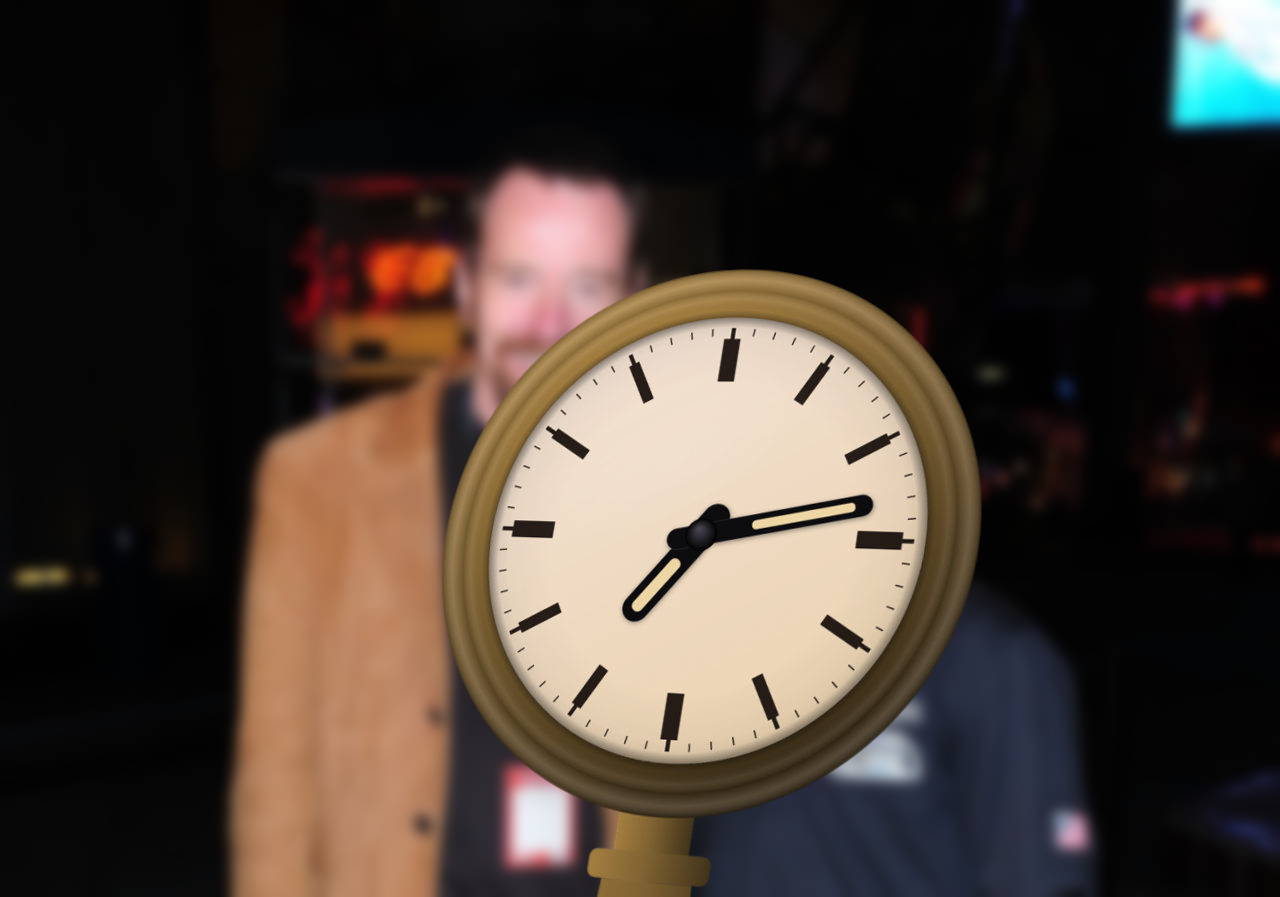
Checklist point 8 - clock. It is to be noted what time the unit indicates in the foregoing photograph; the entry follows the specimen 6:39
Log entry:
7:13
